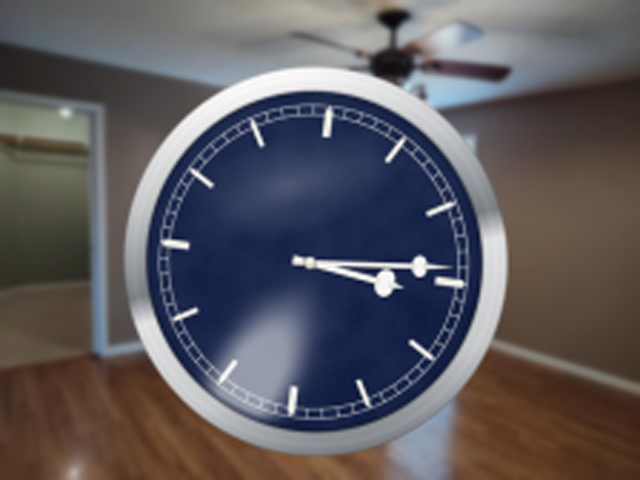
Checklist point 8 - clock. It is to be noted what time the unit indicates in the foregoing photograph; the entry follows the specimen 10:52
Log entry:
3:14
